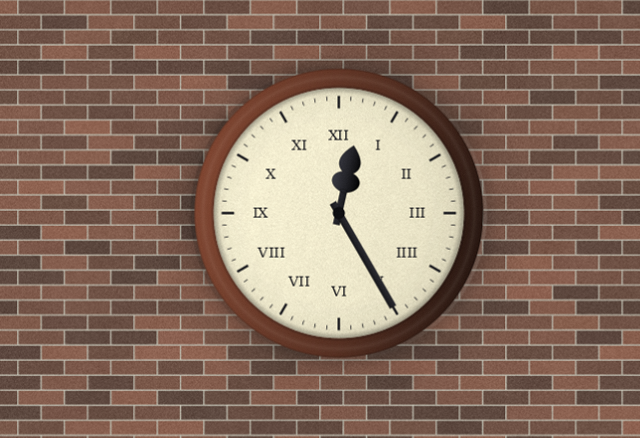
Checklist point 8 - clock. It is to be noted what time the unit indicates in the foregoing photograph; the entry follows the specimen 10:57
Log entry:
12:25
